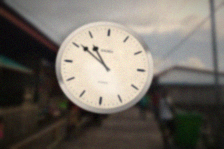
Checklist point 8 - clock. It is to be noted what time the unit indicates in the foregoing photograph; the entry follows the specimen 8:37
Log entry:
10:51
